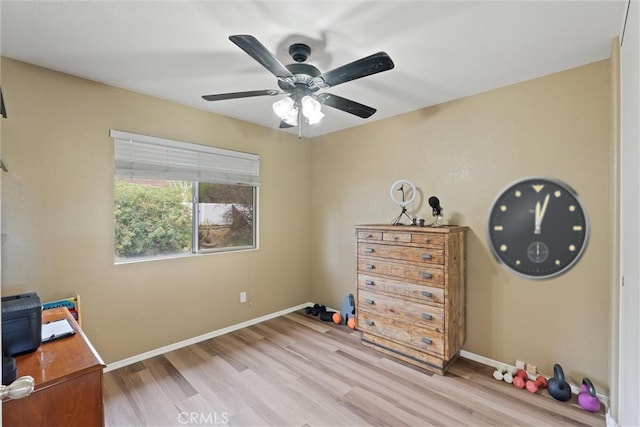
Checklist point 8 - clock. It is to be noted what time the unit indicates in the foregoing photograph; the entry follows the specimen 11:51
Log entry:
12:03
